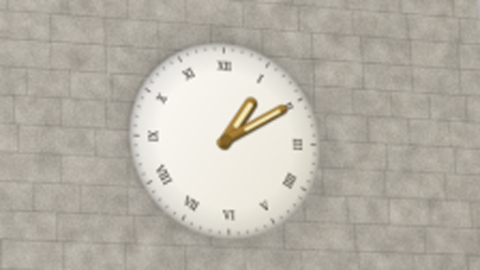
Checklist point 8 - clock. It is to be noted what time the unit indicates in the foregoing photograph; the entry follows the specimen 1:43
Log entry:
1:10
